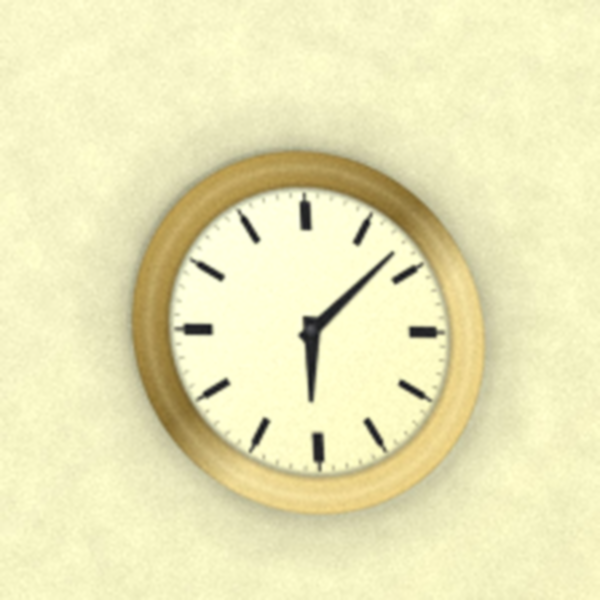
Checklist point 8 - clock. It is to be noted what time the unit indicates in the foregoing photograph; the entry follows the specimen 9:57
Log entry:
6:08
